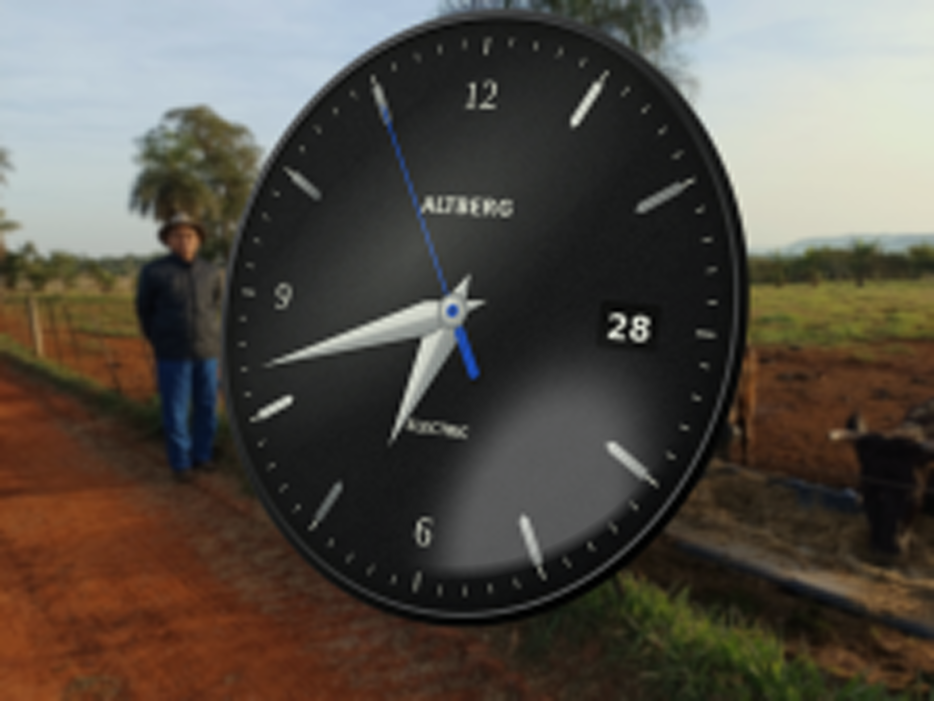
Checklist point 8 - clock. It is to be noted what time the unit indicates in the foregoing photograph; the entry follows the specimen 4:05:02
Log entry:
6:41:55
